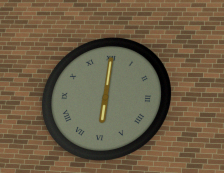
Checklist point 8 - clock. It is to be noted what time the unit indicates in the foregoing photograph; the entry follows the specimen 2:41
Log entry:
6:00
